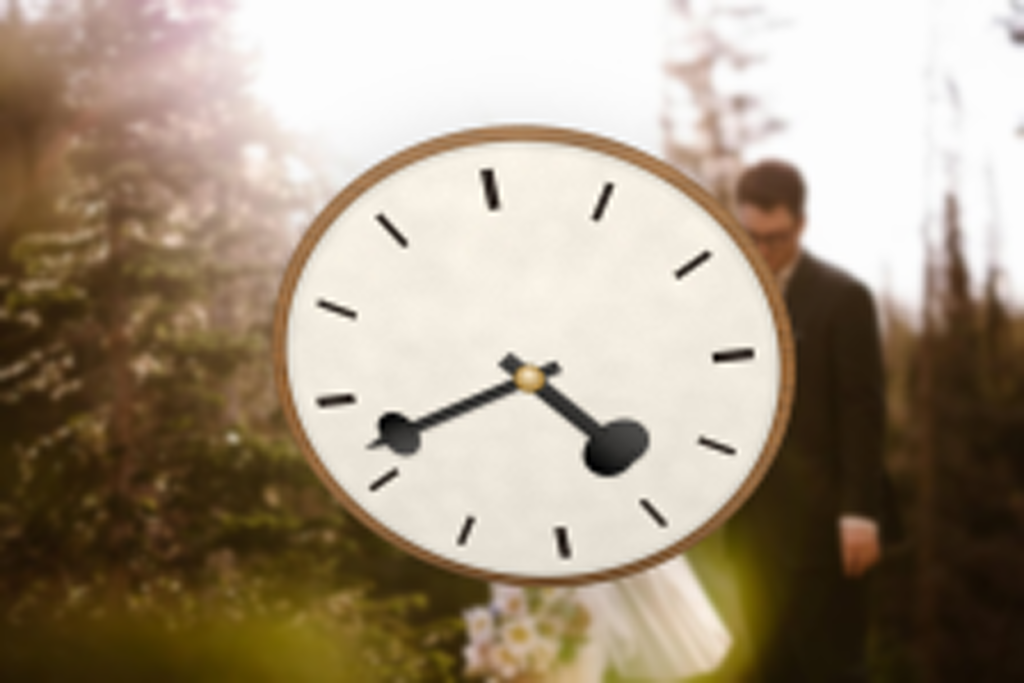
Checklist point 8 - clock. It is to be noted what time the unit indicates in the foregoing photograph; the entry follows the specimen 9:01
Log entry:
4:42
